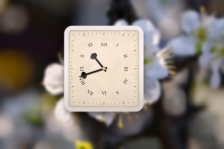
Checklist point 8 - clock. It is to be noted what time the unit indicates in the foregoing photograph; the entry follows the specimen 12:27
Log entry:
10:42
